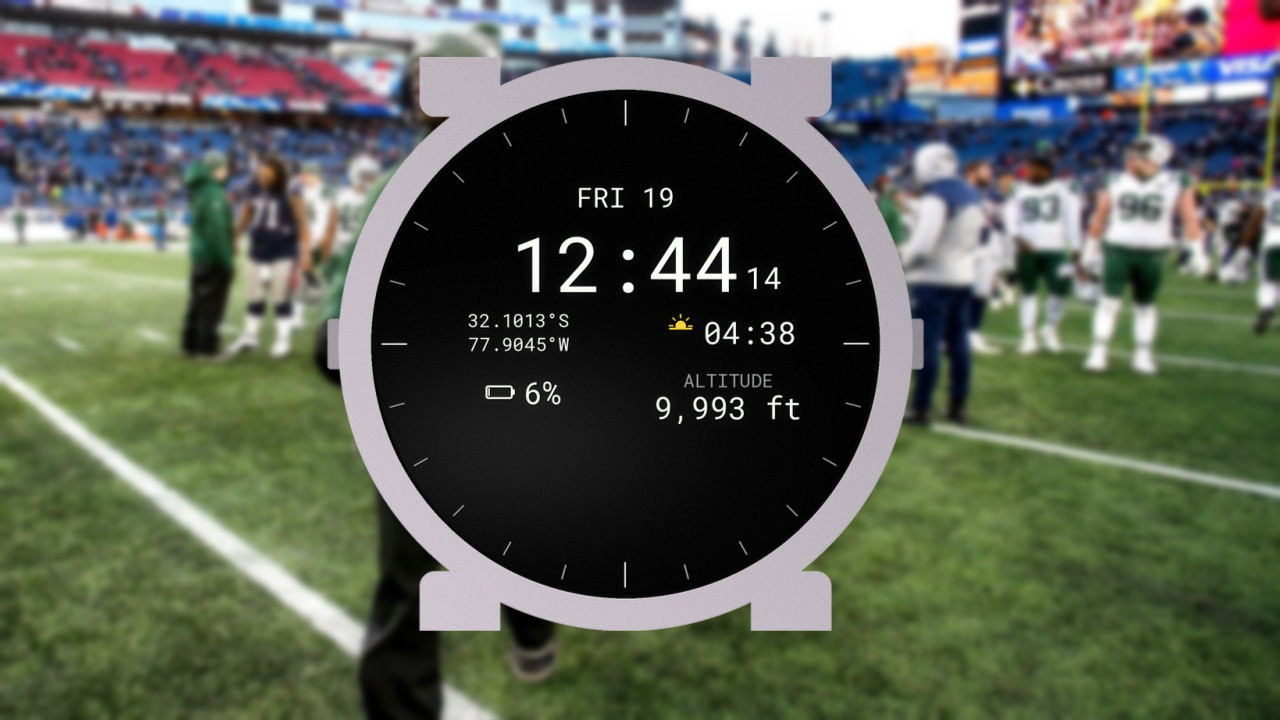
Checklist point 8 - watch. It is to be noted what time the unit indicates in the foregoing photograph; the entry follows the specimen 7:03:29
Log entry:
12:44:14
